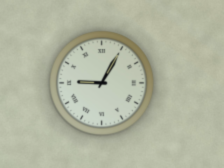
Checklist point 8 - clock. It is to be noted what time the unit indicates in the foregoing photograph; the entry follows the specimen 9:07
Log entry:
9:05
